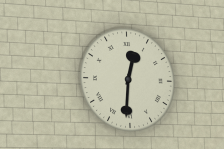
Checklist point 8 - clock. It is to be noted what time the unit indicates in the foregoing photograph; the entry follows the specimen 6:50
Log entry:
12:31
